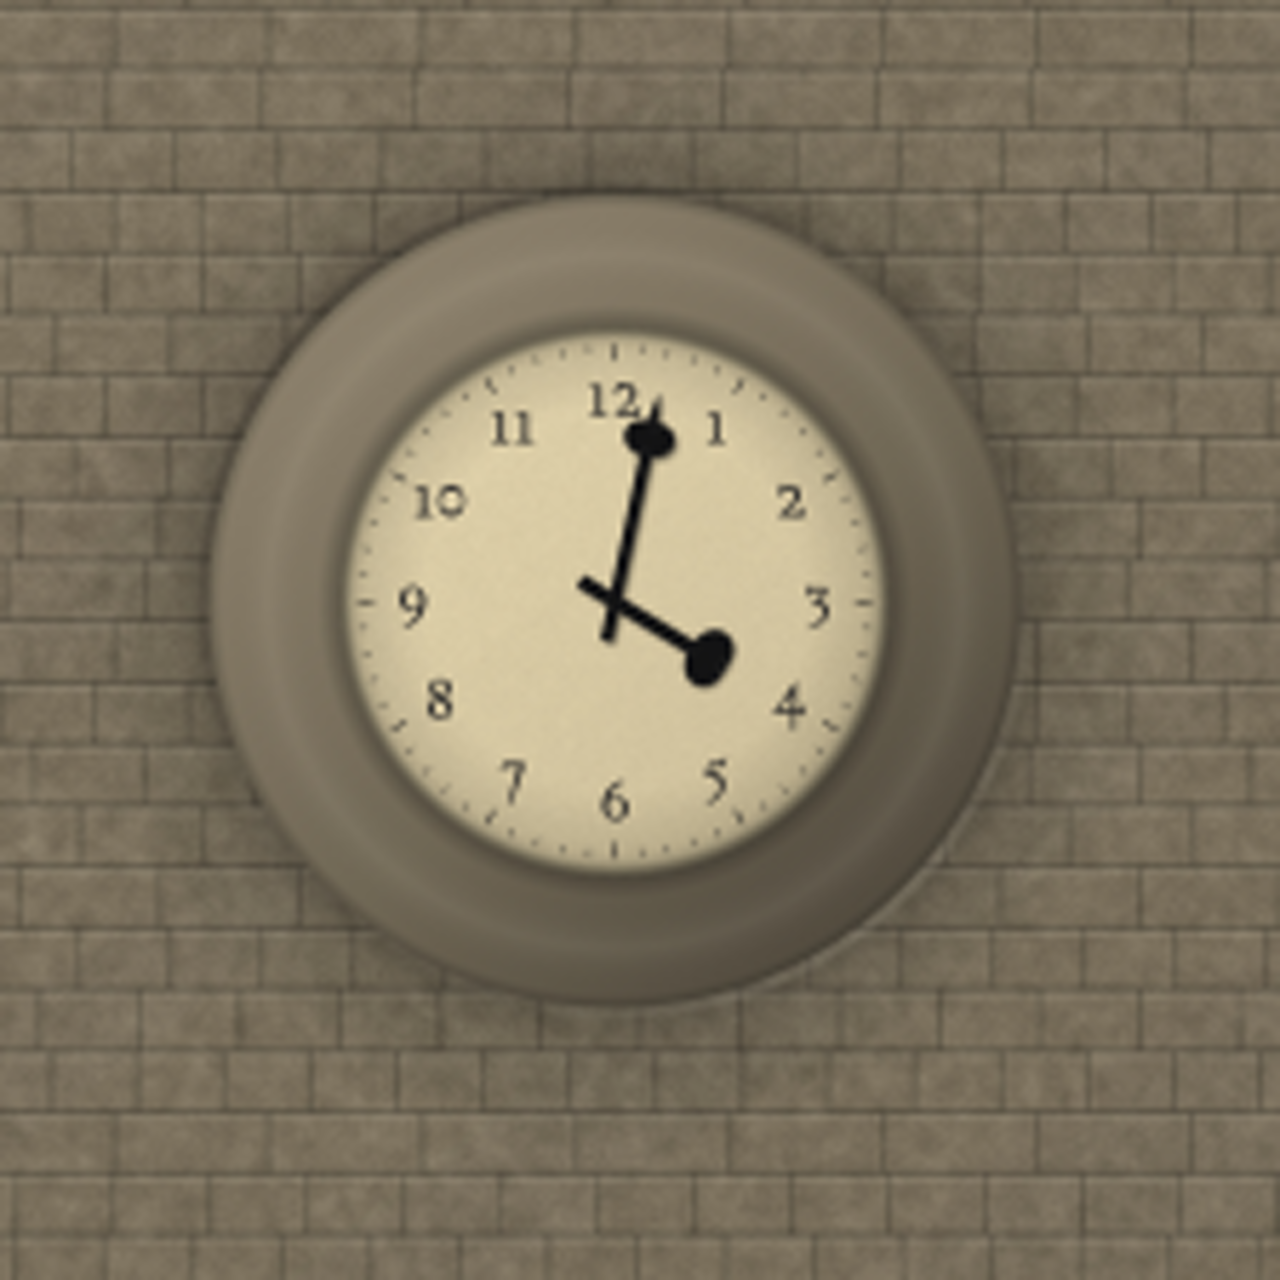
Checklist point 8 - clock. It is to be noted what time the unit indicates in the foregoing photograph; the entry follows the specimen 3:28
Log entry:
4:02
